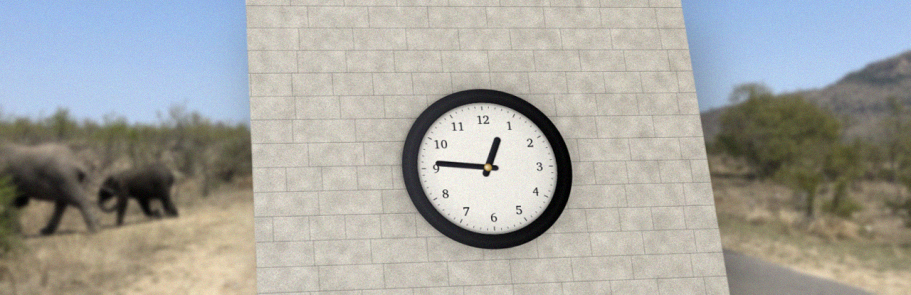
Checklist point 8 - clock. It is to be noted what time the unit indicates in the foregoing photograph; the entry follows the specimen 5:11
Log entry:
12:46
